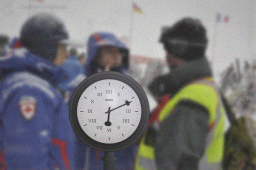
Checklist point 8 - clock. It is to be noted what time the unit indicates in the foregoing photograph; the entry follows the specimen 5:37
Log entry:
6:11
